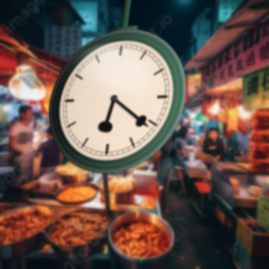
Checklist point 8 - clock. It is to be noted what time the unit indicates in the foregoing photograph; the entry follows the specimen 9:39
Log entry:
6:21
